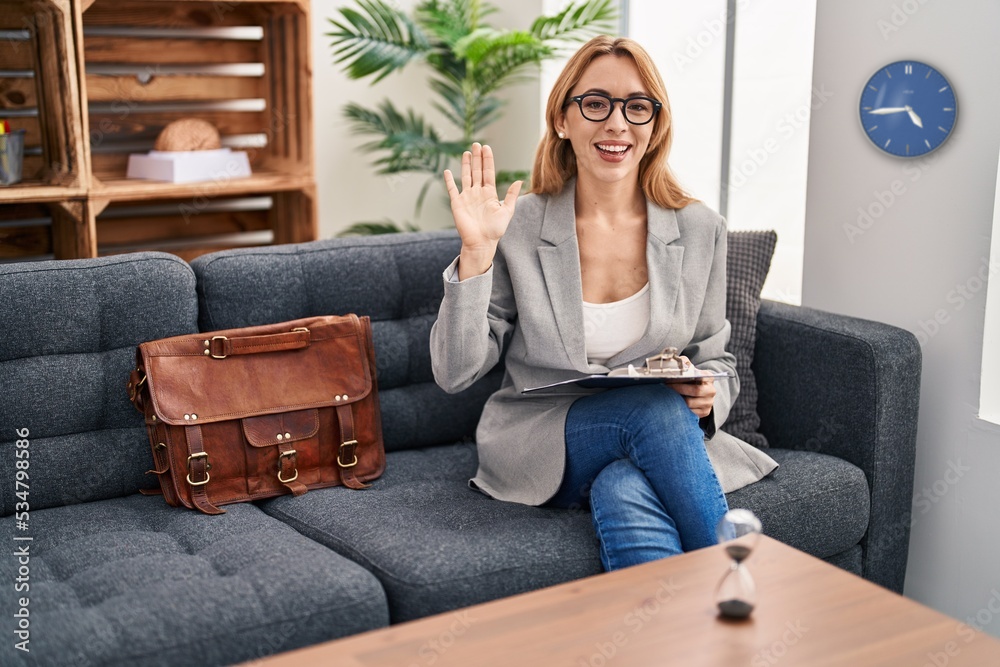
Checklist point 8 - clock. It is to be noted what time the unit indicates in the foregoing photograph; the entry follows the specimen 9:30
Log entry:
4:44
